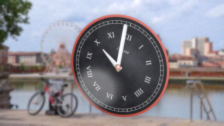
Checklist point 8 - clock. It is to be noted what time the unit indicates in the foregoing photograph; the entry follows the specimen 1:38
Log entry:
9:59
